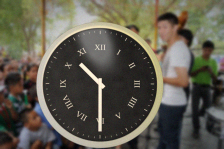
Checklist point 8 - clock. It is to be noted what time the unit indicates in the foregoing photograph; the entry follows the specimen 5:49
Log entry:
10:30
